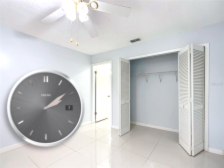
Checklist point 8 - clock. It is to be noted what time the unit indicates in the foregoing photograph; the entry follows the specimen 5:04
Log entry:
2:09
